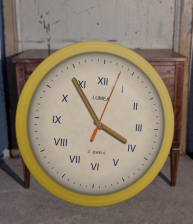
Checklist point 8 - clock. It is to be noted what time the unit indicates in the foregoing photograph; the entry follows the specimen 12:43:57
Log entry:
3:54:03
